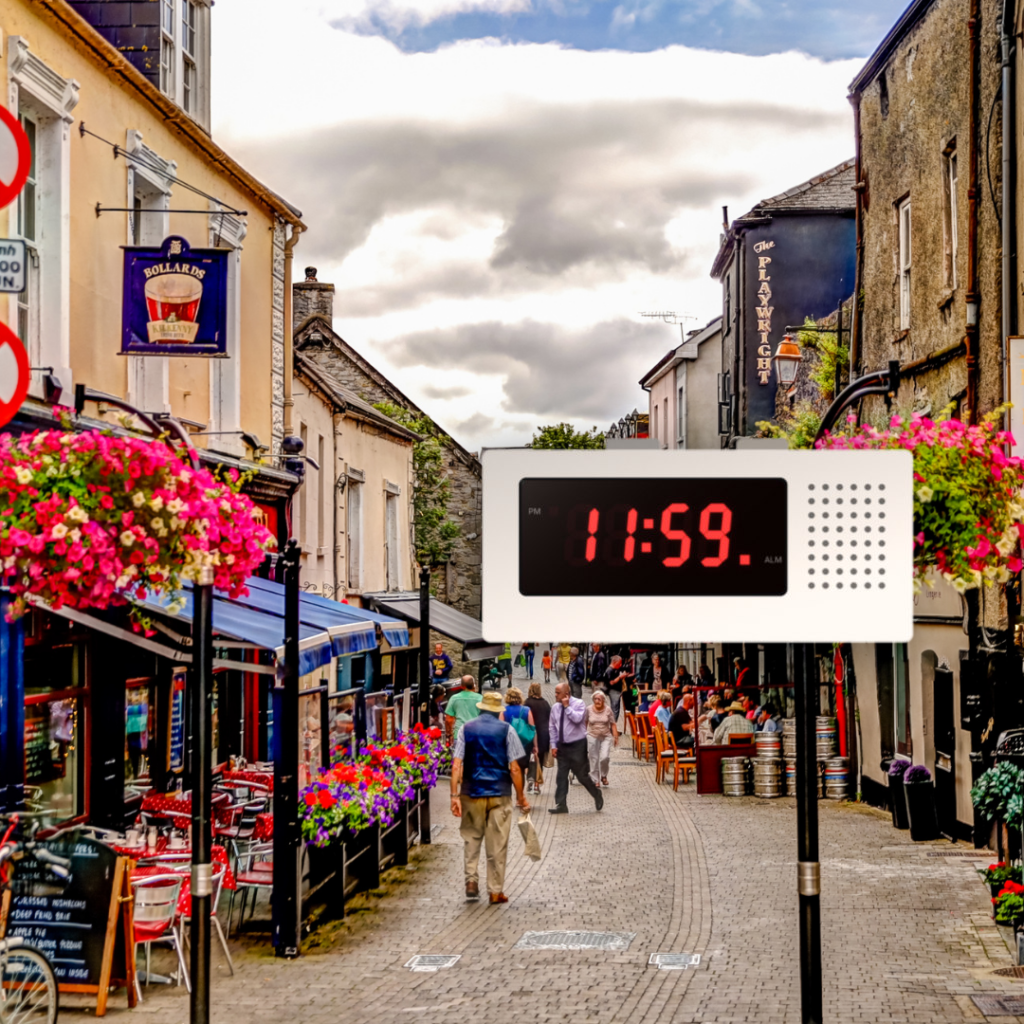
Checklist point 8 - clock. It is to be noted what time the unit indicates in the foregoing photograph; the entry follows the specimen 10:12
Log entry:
11:59
